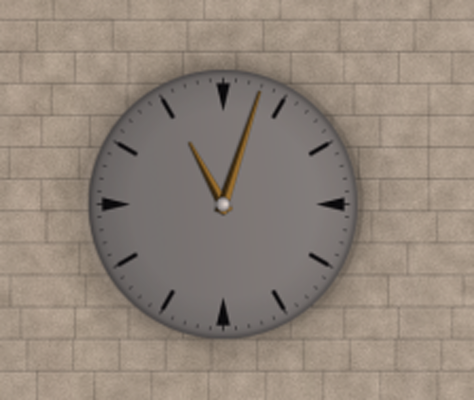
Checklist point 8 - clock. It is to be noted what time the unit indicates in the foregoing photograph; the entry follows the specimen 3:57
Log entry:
11:03
